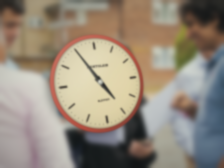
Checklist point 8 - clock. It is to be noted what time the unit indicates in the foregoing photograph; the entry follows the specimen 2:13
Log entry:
4:55
